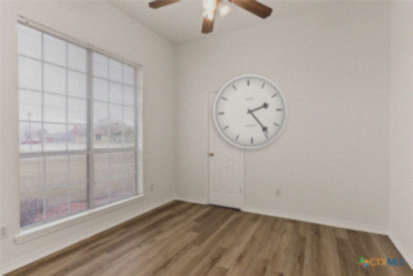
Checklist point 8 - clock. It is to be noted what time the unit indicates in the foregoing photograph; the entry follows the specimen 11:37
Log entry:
2:24
